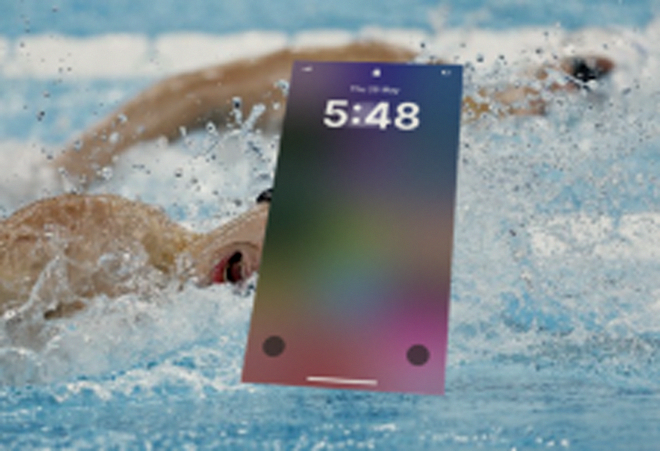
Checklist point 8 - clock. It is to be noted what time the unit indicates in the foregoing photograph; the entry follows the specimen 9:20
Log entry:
5:48
